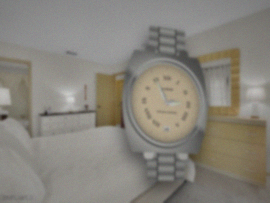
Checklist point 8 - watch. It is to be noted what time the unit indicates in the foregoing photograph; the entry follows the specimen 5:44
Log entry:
2:55
